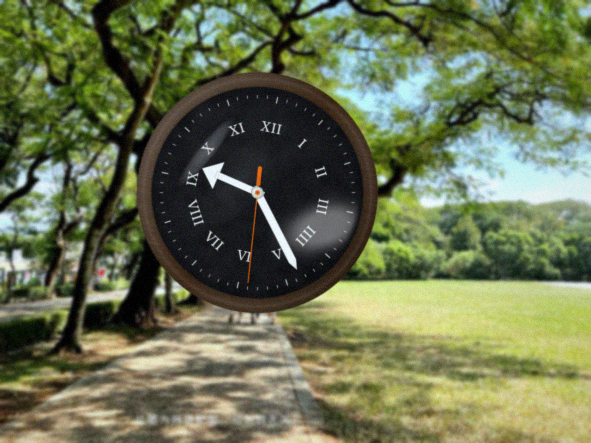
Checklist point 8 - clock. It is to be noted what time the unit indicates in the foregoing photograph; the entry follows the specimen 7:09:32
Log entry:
9:23:29
